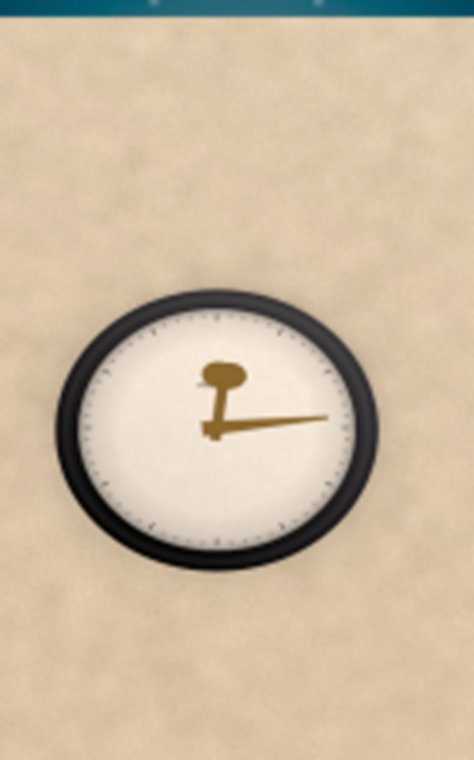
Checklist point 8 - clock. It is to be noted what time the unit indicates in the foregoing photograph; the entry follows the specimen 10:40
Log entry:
12:14
